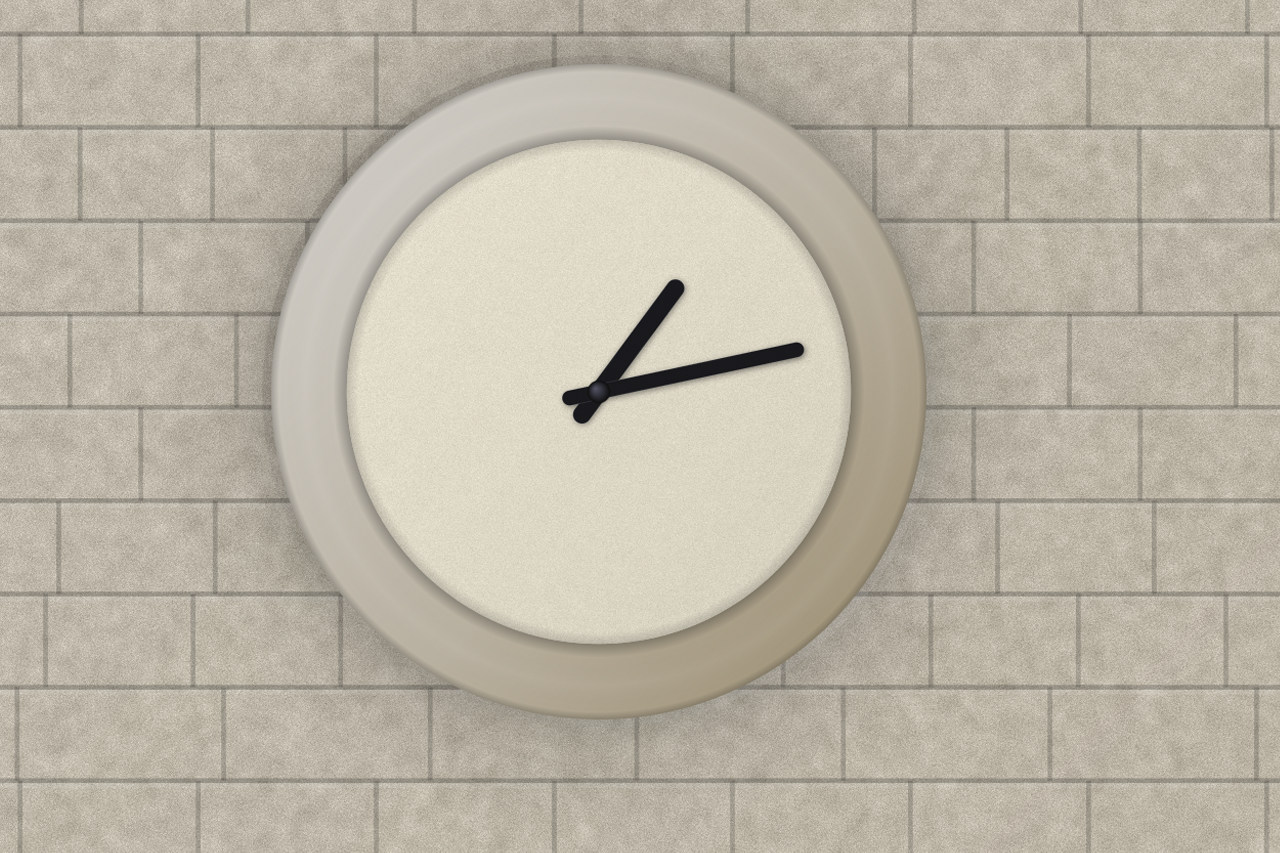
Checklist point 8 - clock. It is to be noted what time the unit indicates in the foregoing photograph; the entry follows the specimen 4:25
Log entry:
1:13
